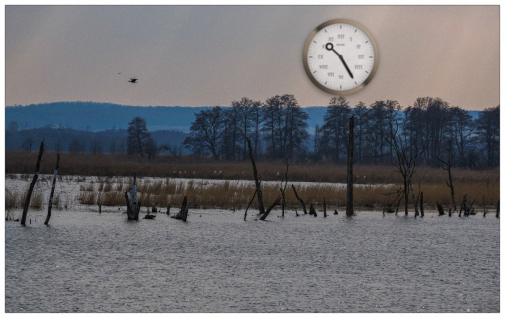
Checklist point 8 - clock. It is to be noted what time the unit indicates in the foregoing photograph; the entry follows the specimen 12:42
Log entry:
10:25
